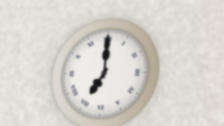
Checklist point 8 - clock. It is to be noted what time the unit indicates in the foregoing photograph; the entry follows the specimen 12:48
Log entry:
7:00
